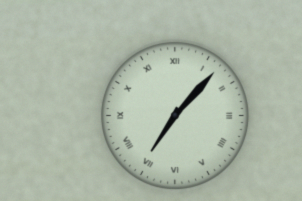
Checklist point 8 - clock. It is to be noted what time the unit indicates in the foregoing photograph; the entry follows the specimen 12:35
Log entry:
7:07
